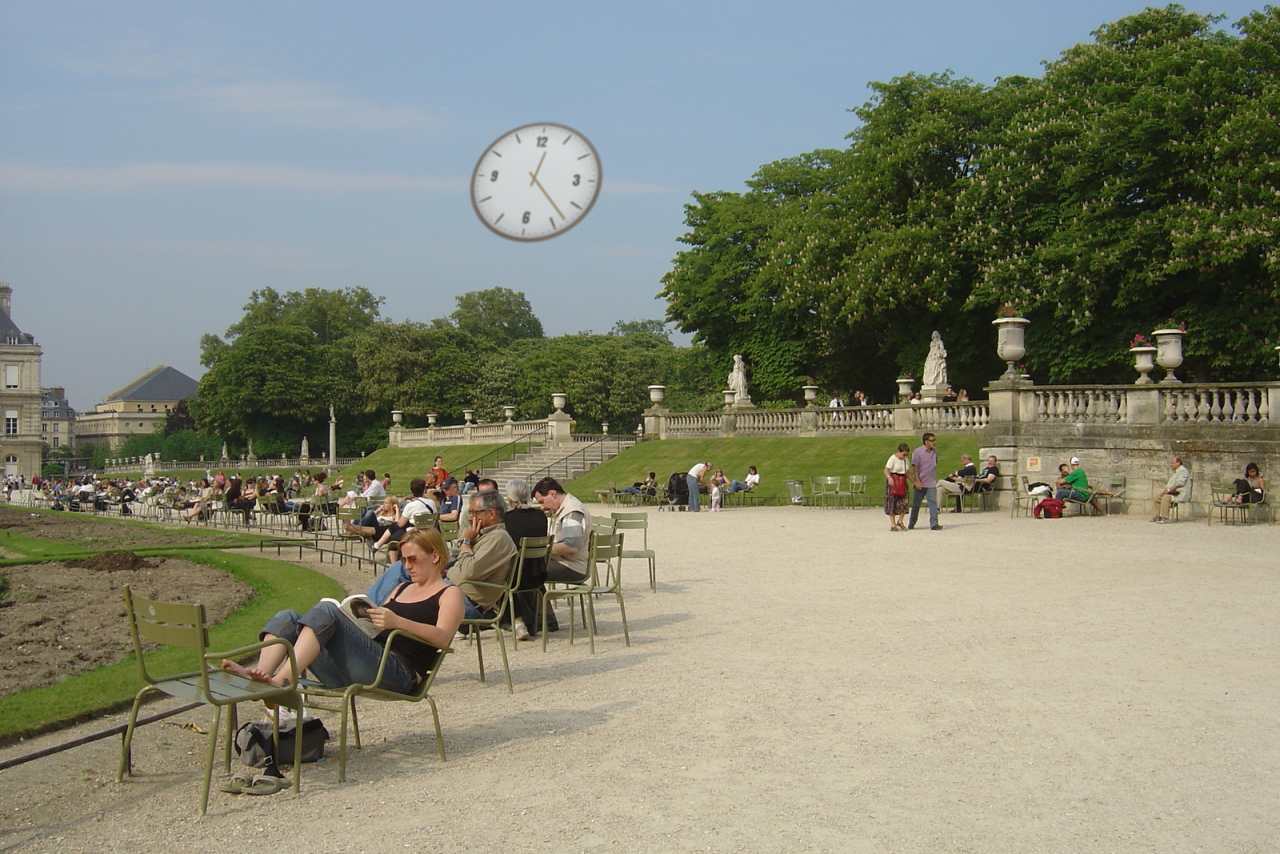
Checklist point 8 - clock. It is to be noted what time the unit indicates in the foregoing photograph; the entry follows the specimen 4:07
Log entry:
12:23
